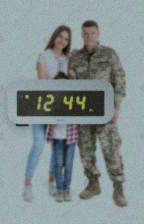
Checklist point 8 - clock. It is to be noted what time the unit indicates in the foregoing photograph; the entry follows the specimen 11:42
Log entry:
12:44
